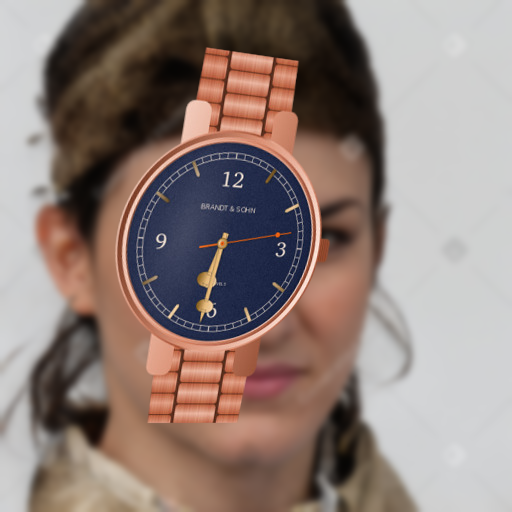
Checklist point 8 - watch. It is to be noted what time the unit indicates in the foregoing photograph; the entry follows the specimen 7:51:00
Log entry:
6:31:13
